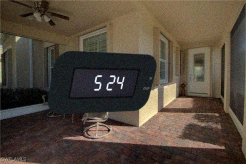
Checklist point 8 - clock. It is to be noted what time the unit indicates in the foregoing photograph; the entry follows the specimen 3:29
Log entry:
5:24
